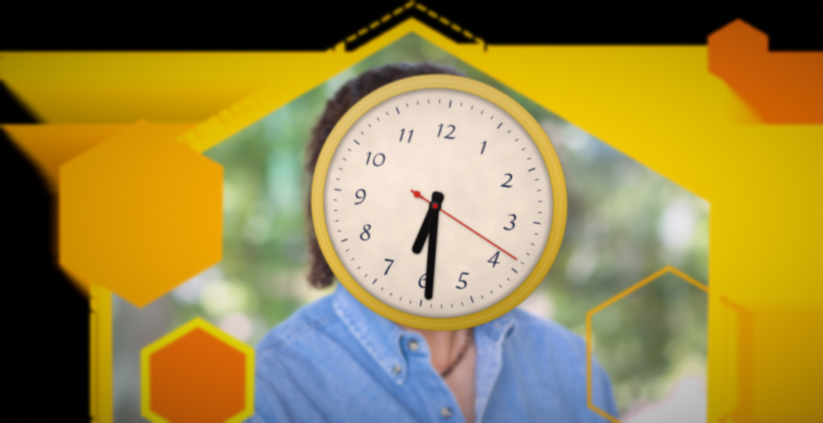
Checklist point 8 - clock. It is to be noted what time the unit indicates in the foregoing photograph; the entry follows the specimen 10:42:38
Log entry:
6:29:19
